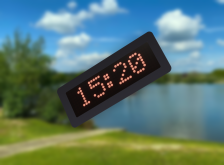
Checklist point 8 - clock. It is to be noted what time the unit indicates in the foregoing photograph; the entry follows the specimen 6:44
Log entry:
15:20
